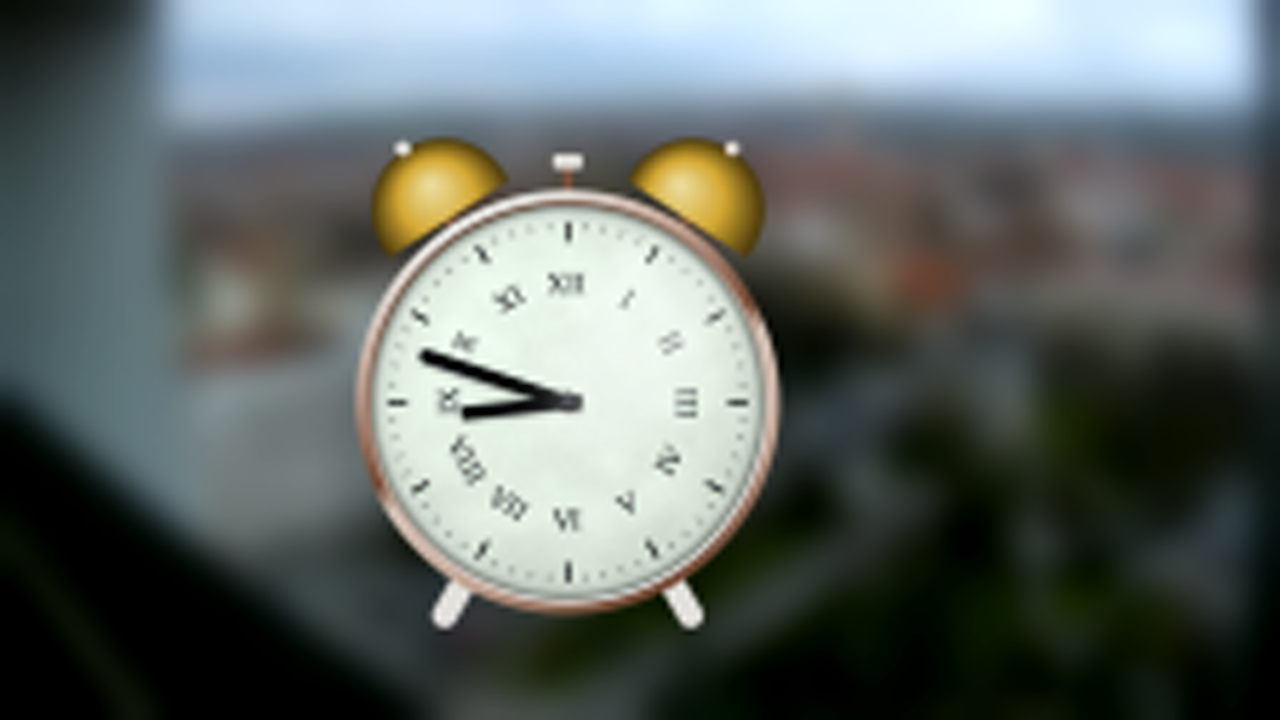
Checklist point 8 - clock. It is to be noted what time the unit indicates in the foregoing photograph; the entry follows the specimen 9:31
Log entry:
8:48
